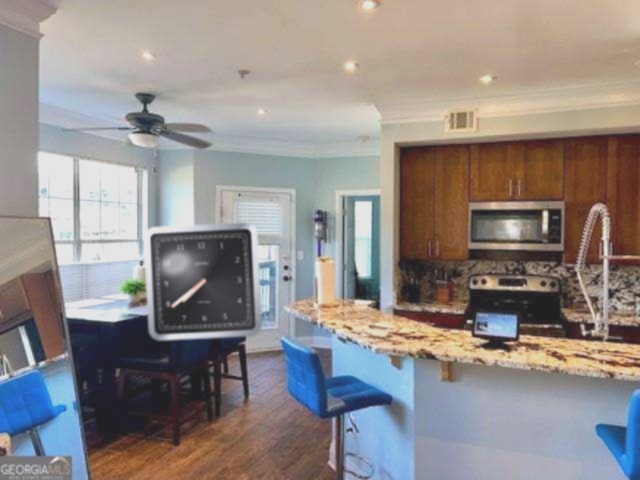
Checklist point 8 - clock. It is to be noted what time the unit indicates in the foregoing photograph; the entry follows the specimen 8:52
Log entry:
7:39
